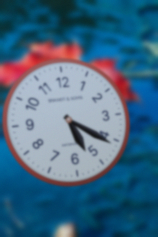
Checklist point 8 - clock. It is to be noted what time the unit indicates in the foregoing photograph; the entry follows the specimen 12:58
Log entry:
5:21
